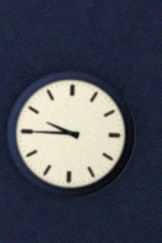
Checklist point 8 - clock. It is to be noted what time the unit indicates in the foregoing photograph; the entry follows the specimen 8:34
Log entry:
9:45
